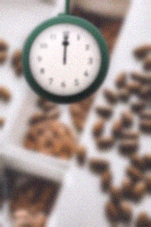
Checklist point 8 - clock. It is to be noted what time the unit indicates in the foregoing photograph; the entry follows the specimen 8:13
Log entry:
12:00
